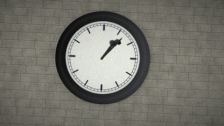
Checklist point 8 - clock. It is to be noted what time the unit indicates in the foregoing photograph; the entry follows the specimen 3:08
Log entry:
1:07
